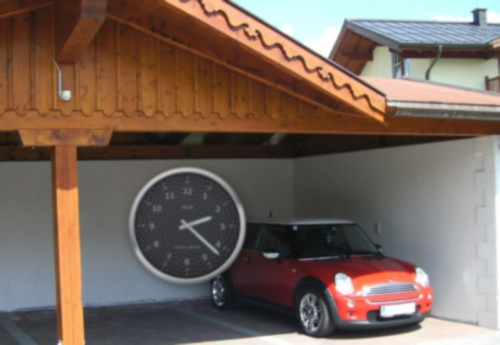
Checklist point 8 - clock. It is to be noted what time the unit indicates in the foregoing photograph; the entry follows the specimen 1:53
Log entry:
2:22
